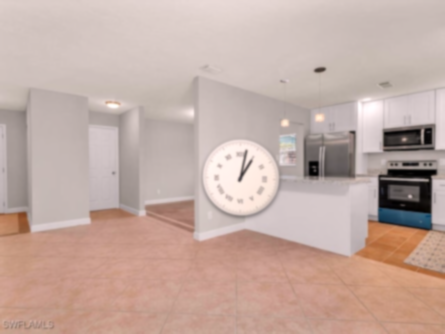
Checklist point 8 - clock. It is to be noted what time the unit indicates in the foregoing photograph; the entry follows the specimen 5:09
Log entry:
1:02
